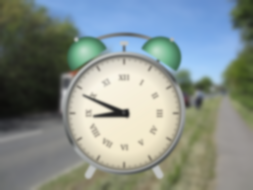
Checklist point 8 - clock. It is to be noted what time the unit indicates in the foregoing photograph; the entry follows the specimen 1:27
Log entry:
8:49
